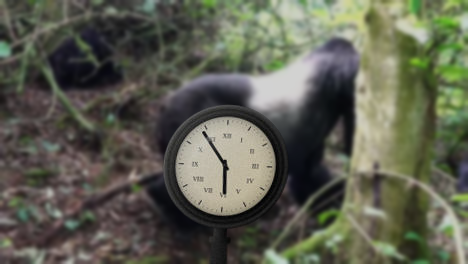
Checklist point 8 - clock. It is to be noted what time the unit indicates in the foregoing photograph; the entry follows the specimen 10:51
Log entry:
5:54
